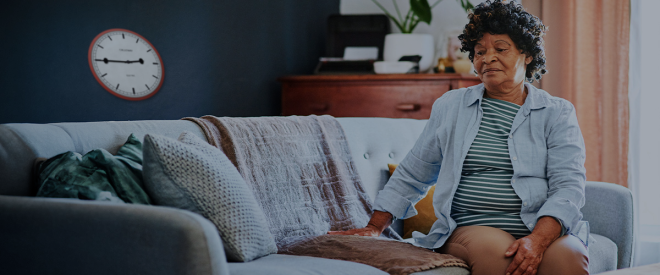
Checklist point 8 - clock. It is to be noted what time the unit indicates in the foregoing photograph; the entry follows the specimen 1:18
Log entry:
2:45
